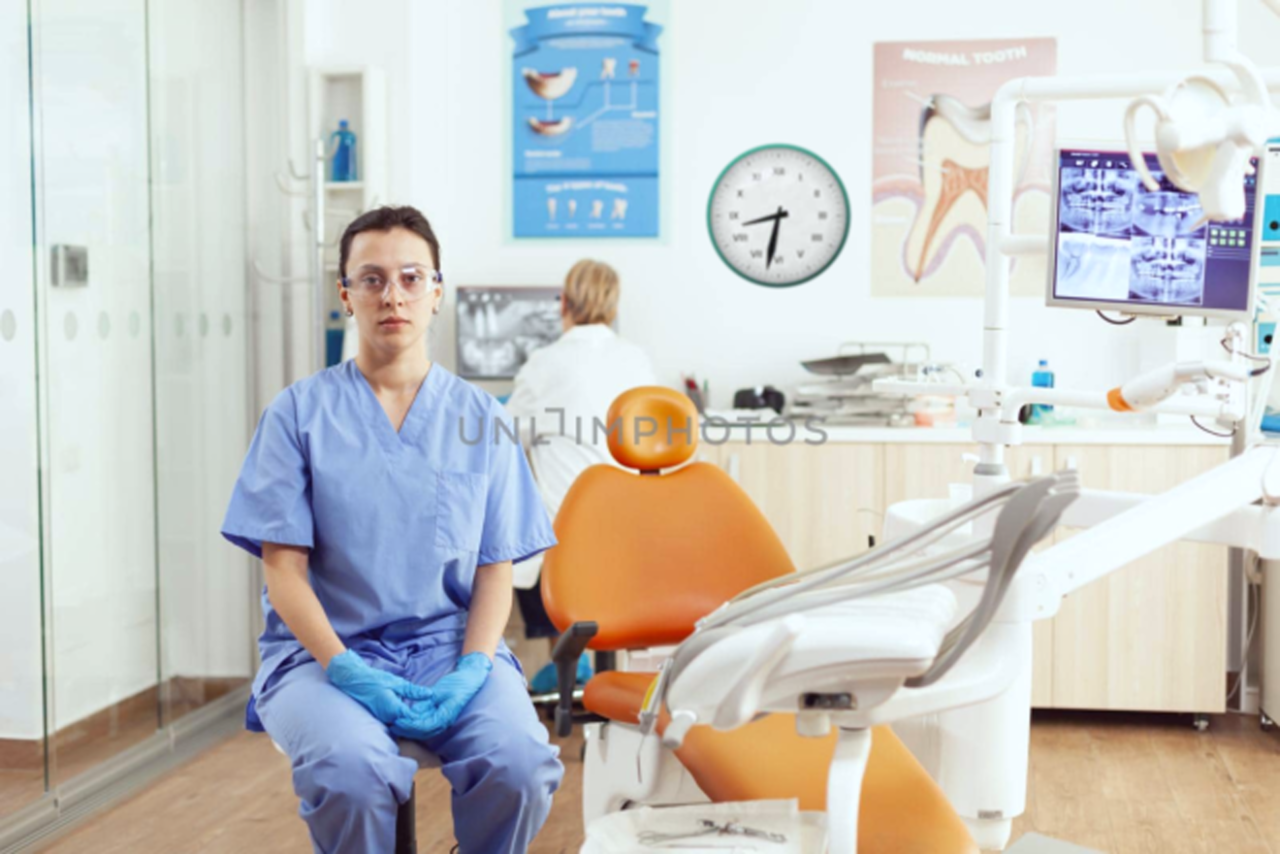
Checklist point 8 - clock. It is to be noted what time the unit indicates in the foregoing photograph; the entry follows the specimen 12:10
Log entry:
8:32
